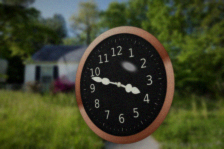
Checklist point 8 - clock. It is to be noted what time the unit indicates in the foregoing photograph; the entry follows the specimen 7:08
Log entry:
3:48
